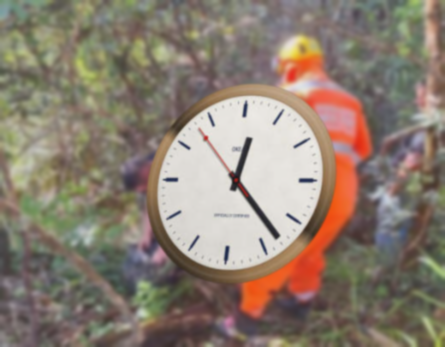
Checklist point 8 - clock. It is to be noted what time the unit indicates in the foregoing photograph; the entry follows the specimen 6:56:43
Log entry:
12:22:53
